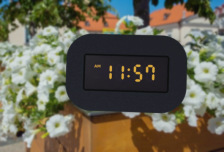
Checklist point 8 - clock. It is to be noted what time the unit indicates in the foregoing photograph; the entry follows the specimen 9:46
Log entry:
11:57
